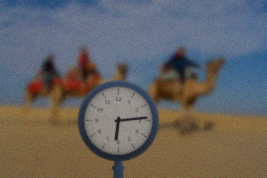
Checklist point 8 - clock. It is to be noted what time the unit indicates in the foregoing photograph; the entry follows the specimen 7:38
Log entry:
6:14
